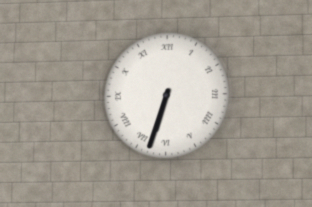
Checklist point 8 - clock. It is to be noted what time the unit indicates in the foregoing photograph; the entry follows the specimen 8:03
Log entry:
6:33
